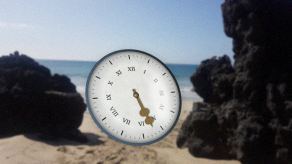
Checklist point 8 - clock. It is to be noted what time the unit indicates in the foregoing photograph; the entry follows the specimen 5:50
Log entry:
5:27
